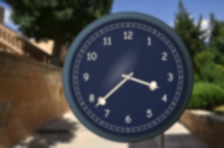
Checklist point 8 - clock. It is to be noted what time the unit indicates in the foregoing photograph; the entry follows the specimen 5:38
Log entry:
3:38
